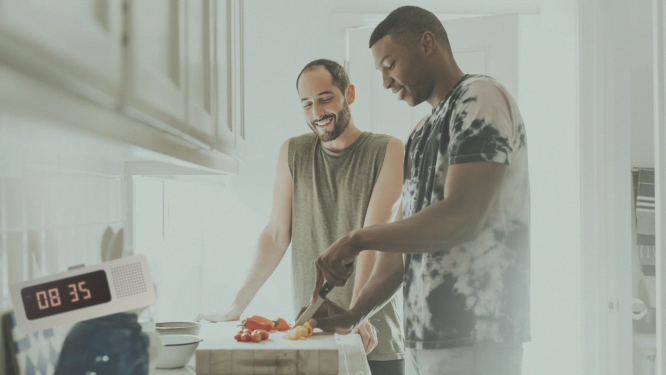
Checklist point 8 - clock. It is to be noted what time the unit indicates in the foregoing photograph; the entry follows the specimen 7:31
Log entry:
8:35
